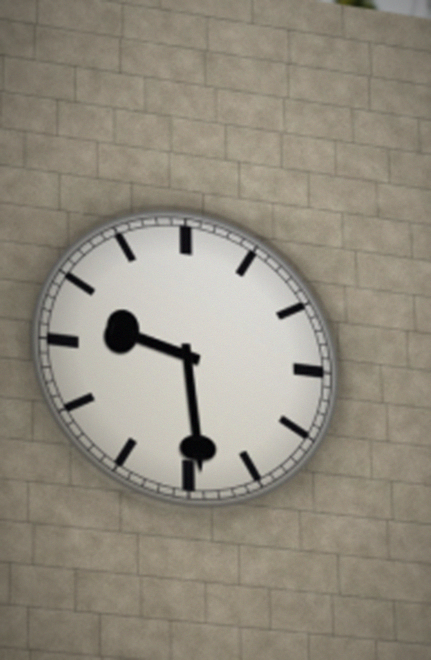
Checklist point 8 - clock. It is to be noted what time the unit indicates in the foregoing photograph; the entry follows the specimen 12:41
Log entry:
9:29
